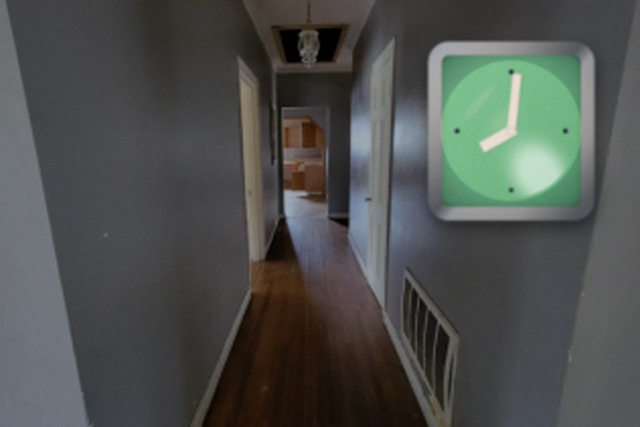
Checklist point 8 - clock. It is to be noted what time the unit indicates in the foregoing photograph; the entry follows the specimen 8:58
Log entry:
8:01
